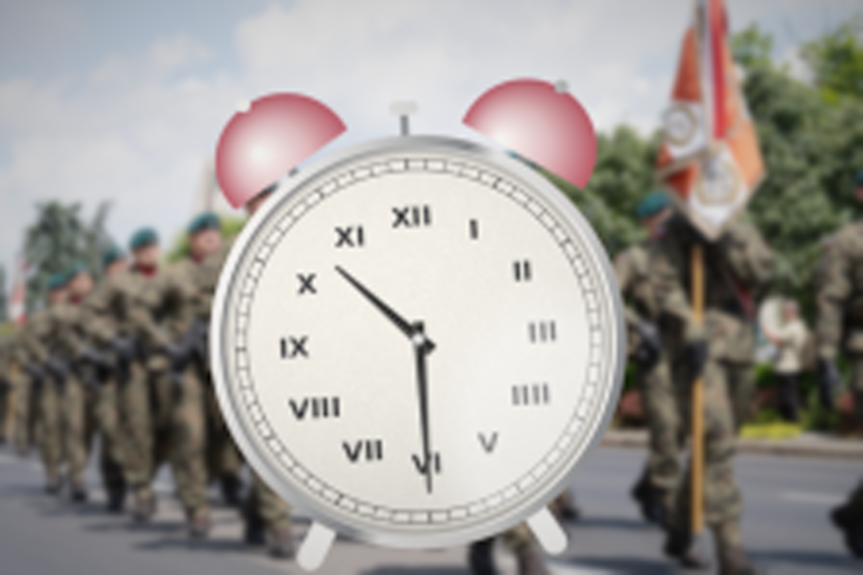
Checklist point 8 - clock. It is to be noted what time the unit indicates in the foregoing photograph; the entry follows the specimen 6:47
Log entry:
10:30
